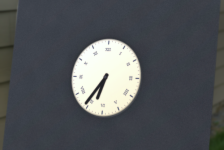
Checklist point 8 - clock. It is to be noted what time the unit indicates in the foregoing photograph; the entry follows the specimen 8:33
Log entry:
6:36
